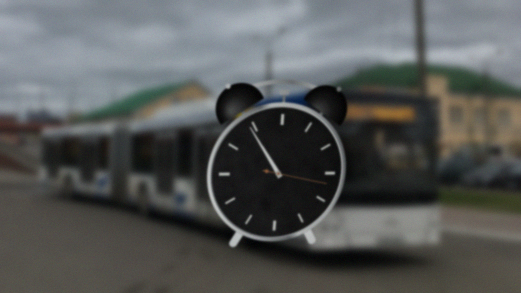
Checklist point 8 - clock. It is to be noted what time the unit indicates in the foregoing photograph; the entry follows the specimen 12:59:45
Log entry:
10:54:17
